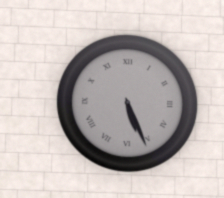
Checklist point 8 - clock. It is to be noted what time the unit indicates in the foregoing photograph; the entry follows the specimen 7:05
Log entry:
5:26
